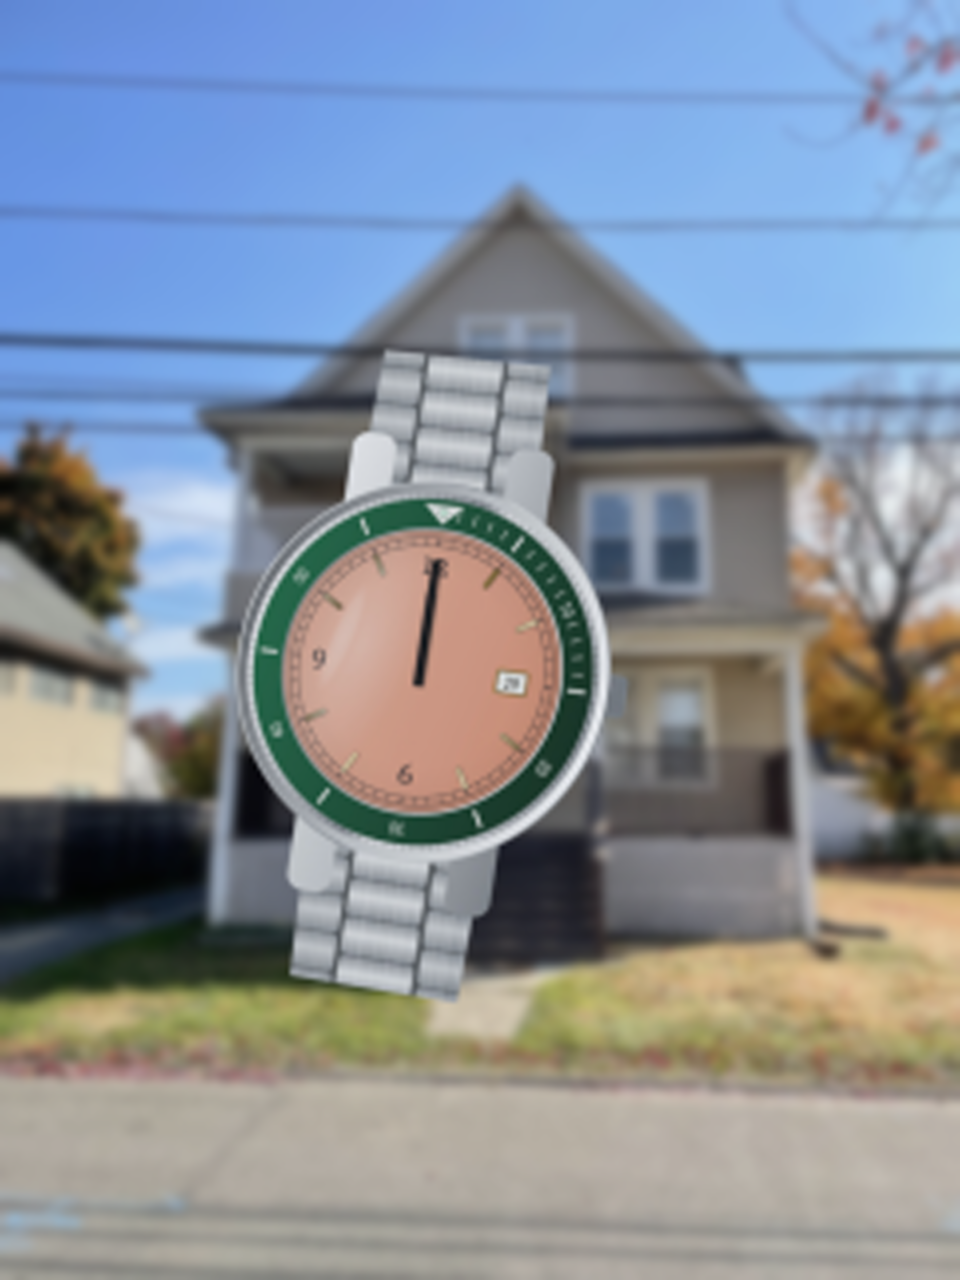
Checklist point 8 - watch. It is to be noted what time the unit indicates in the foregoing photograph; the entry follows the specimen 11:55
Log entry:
12:00
